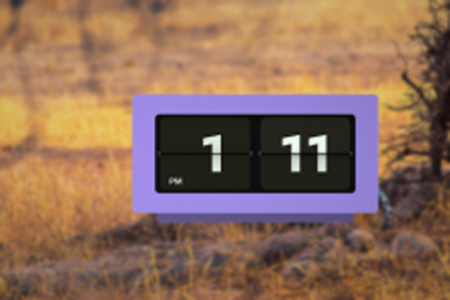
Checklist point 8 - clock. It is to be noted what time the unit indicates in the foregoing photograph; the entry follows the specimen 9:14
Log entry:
1:11
